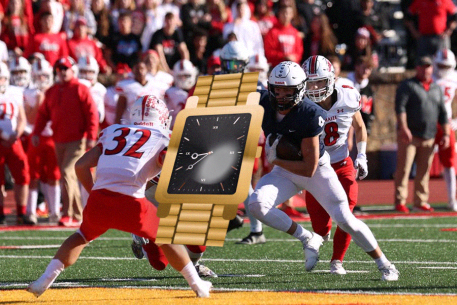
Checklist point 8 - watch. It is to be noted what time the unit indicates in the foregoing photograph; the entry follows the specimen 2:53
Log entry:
8:38
